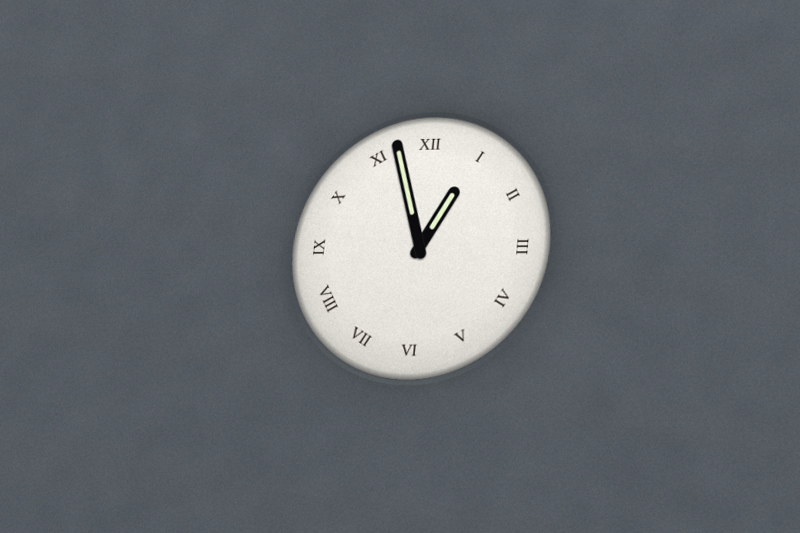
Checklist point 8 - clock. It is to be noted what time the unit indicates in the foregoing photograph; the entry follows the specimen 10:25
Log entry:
12:57
